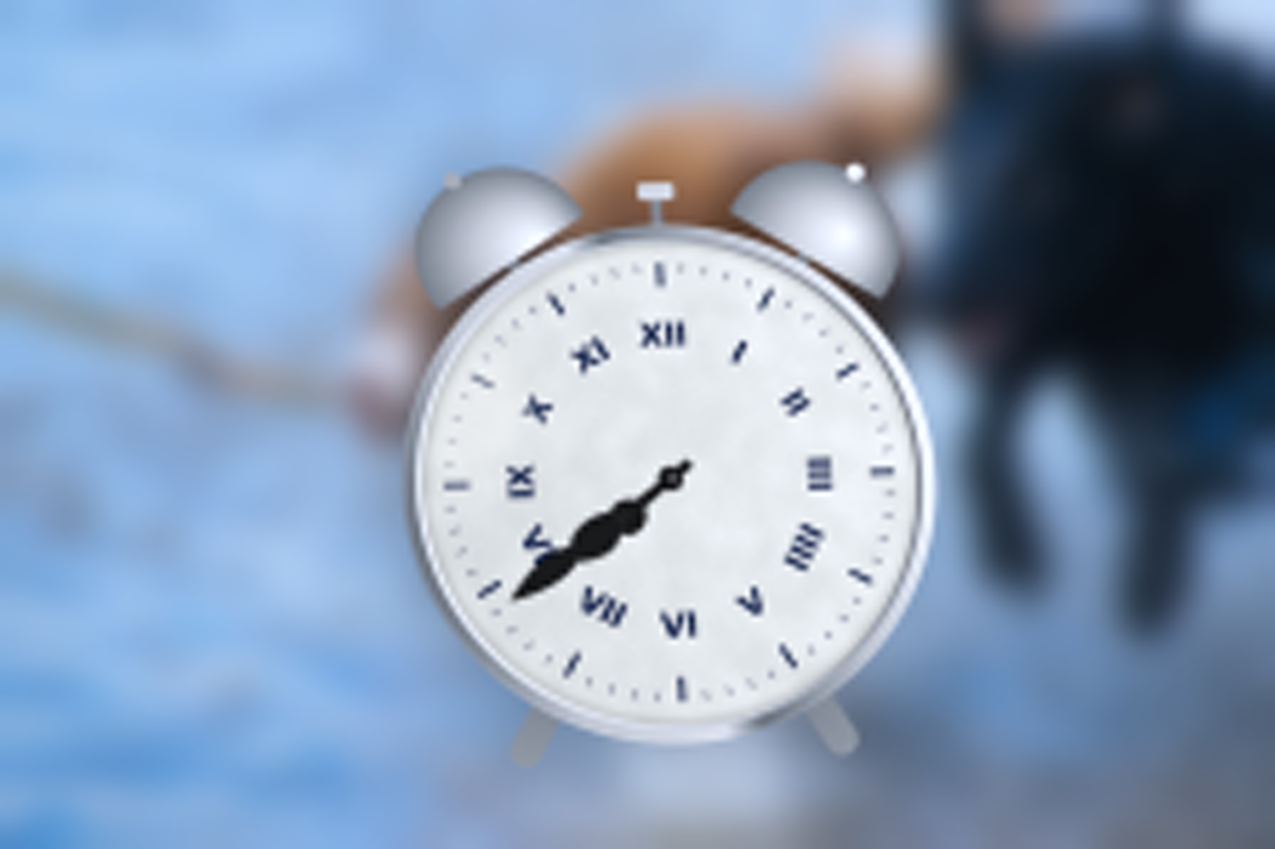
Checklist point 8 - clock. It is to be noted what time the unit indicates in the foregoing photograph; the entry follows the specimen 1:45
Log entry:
7:39
